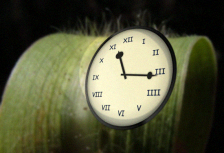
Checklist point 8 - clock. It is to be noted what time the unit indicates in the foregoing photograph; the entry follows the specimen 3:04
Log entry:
11:16
